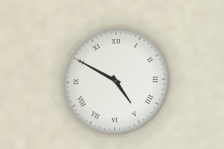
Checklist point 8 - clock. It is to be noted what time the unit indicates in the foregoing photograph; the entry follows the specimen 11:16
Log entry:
4:50
